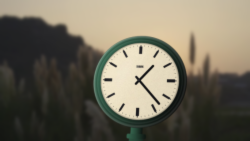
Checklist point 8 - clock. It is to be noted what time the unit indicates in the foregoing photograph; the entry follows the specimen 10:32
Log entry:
1:23
